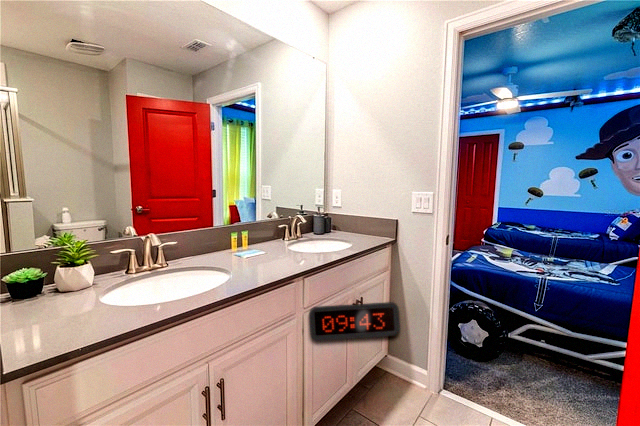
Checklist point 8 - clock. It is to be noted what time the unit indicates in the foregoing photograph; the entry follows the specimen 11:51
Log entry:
9:43
